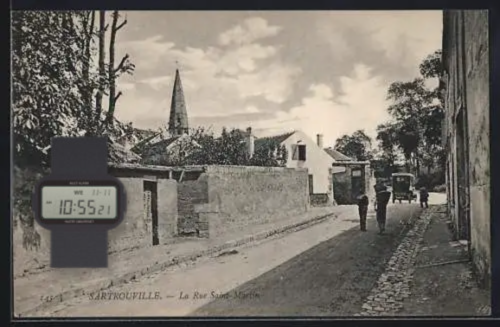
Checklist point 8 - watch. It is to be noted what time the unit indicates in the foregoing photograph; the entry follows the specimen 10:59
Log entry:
10:55
